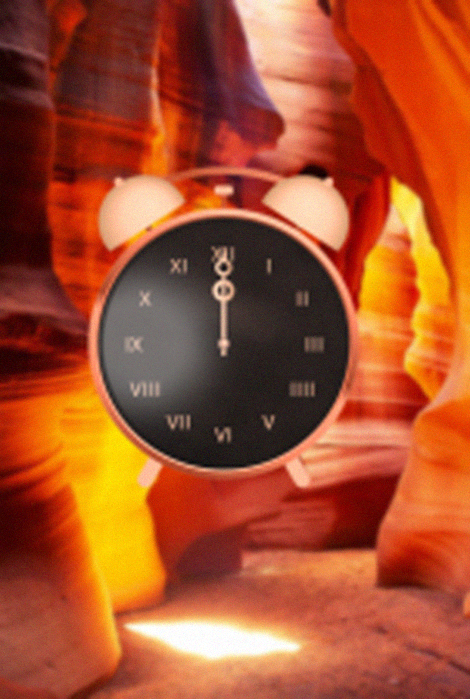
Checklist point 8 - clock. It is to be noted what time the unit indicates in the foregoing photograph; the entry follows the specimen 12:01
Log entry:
12:00
